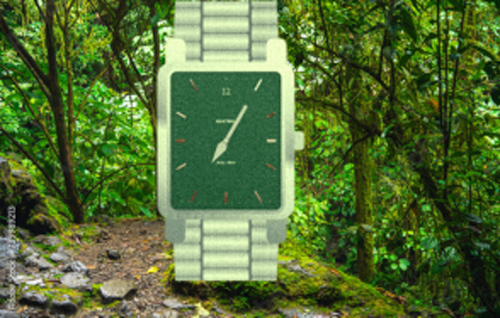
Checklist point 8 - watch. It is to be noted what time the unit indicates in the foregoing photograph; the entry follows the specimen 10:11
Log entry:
7:05
